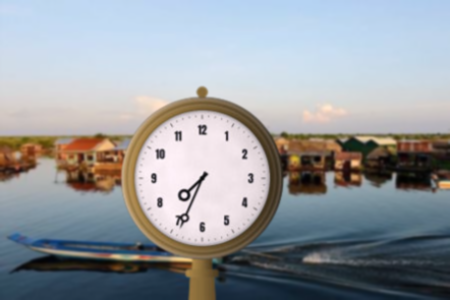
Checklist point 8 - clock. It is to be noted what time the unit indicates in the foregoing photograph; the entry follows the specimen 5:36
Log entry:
7:34
